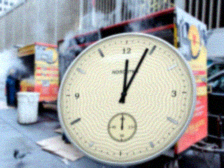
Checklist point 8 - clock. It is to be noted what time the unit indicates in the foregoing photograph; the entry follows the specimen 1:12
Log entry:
12:04
